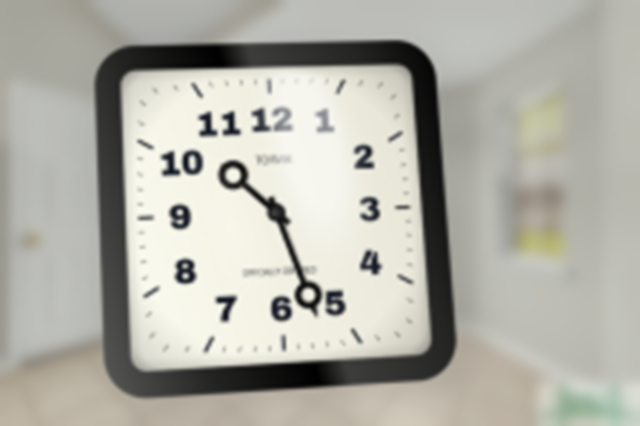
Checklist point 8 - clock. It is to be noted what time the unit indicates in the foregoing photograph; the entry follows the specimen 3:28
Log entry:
10:27
